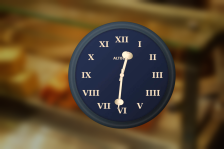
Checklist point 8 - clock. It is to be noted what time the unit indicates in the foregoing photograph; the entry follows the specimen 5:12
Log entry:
12:31
